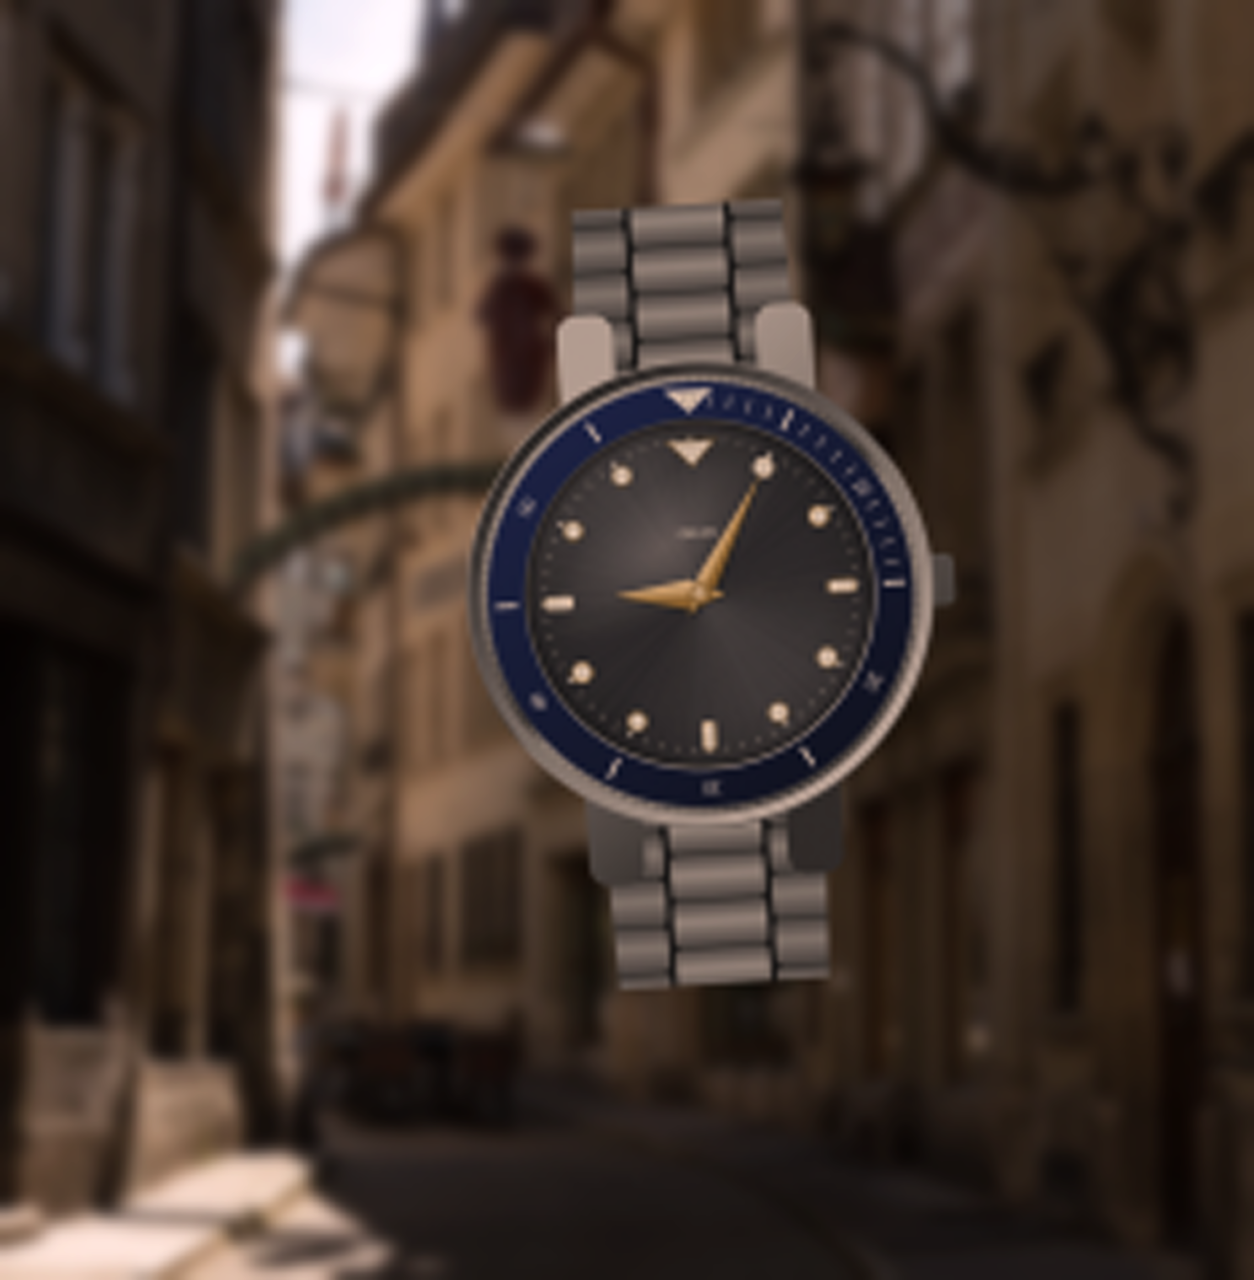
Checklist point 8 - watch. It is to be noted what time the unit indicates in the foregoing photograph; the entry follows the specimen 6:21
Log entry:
9:05
